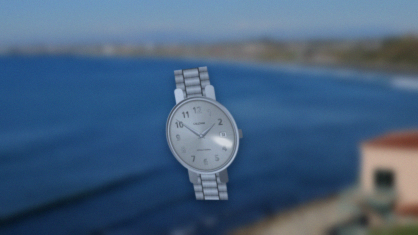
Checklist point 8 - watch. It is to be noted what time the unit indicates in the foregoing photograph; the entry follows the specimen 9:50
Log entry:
1:51
